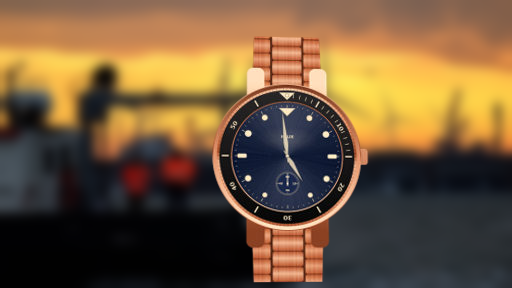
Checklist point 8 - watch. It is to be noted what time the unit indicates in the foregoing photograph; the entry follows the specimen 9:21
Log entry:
4:59
